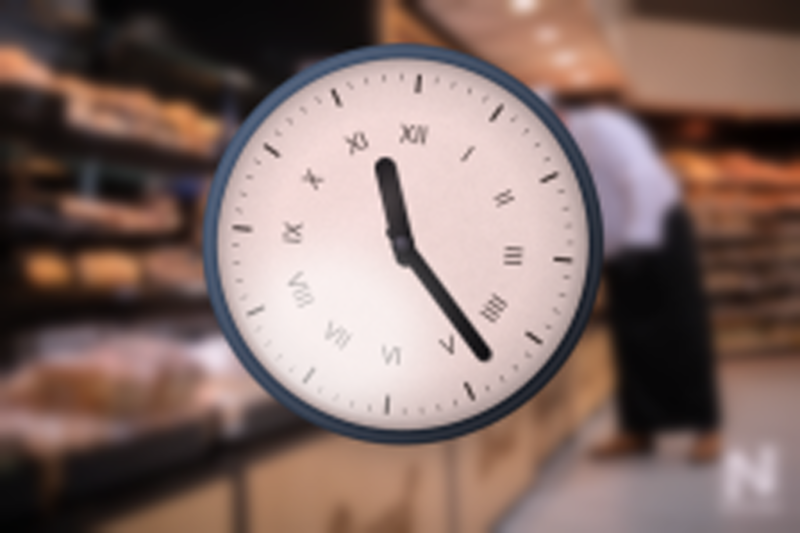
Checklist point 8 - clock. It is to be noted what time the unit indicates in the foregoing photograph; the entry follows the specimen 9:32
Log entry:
11:23
